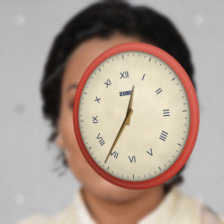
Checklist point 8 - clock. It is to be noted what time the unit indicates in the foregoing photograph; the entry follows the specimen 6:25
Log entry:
12:36
